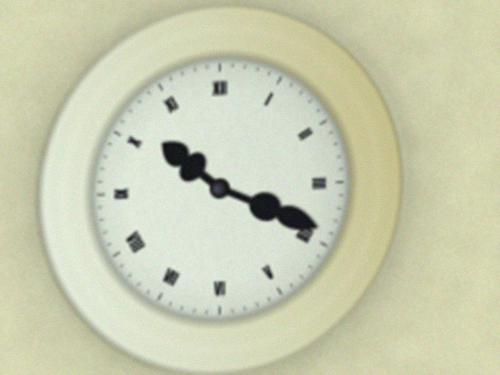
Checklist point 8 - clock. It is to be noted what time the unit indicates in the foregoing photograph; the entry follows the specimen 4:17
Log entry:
10:19
